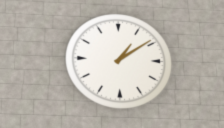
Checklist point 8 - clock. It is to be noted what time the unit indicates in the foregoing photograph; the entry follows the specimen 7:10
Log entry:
1:09
